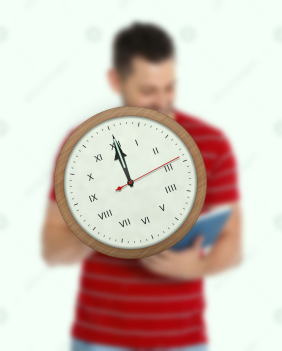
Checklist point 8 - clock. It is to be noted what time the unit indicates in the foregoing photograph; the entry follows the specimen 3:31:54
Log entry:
12:00:14
